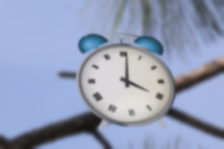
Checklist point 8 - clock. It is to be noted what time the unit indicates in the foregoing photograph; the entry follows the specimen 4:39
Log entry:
4:01
